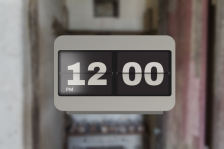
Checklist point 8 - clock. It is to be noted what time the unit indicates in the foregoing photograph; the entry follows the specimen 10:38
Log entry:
12:00
